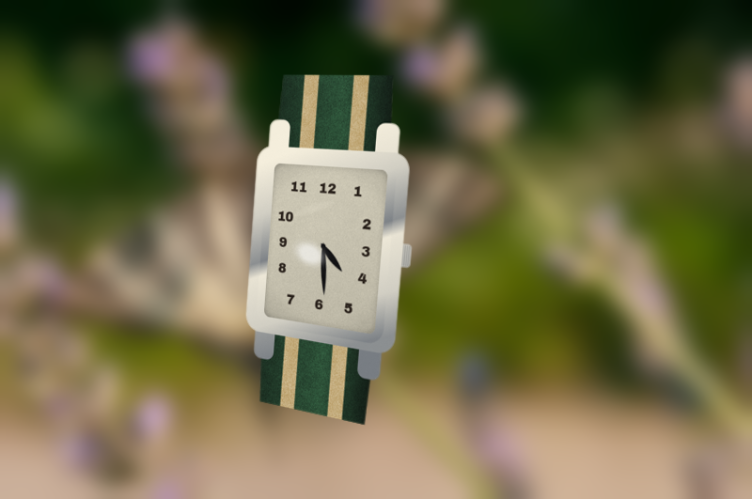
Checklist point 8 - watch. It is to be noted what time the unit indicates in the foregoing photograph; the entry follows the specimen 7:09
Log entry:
4:29
